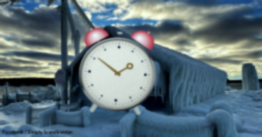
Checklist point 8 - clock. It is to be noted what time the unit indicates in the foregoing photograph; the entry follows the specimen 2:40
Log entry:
1:51
